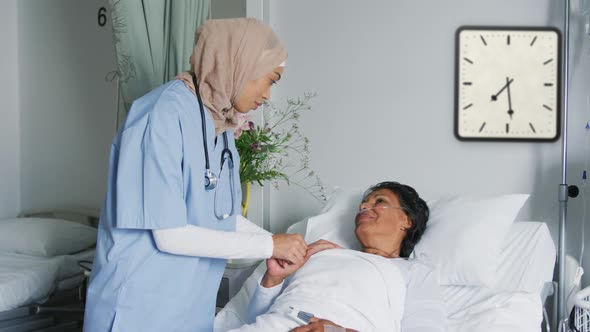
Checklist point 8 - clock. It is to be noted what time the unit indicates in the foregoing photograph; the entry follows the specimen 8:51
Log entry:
7:29
